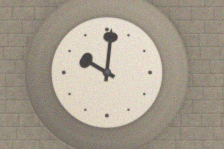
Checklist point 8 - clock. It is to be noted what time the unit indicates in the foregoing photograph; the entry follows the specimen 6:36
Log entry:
10:01
